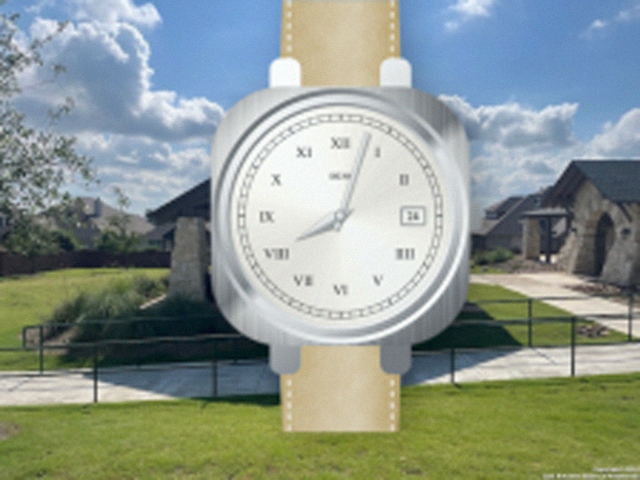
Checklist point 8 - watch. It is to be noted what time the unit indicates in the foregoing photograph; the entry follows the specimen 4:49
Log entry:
8:03
